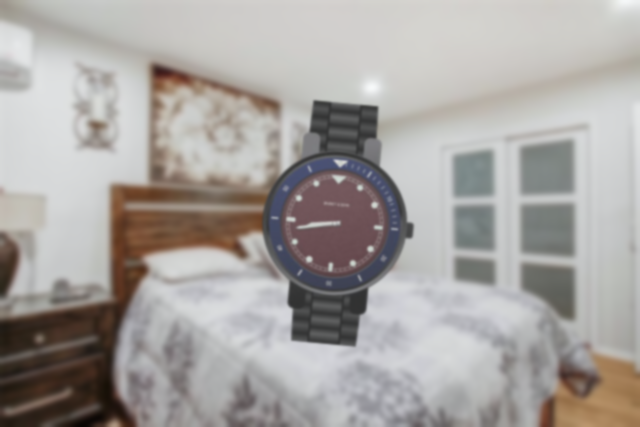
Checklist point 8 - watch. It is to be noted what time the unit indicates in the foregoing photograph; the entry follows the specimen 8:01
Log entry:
8:43
